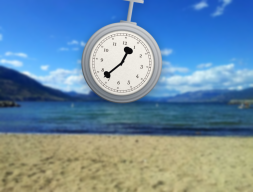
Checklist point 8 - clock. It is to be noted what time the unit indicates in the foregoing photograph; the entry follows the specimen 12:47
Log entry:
12:37
